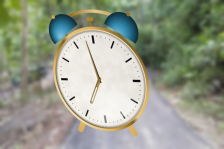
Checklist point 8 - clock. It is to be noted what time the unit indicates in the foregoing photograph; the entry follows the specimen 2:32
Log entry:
6:58
